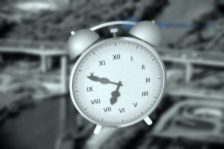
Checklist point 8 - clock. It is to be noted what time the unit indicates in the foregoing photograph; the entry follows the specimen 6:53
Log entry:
6:49
